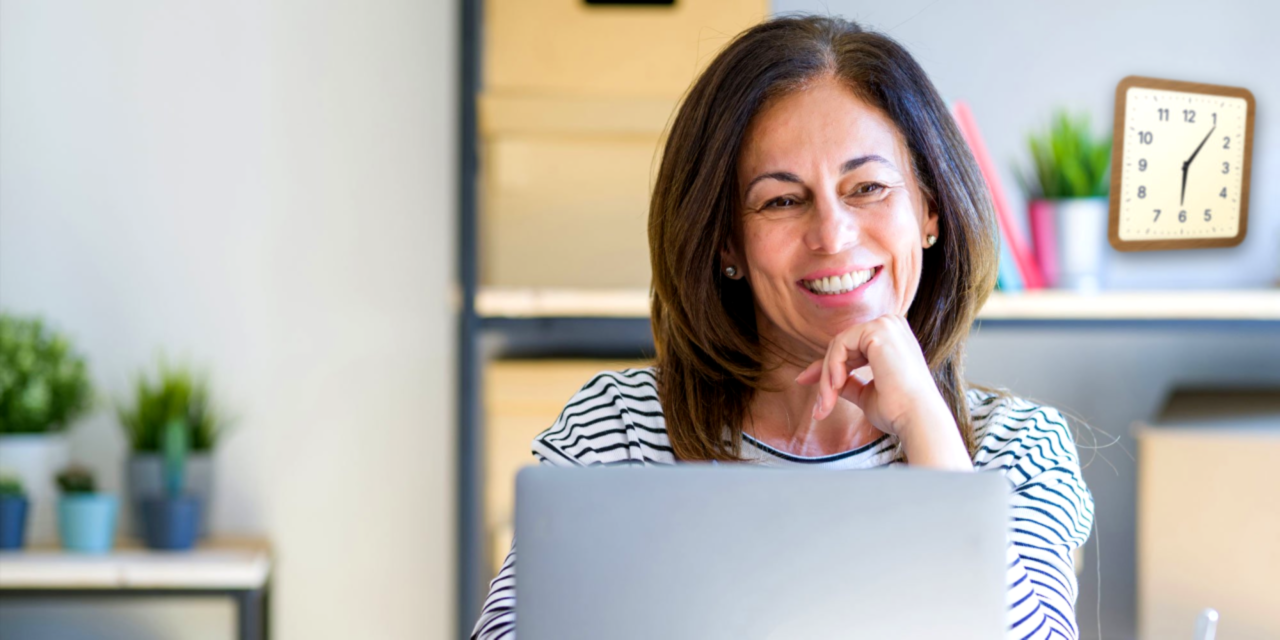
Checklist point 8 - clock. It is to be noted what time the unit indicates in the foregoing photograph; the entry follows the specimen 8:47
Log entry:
6:06
